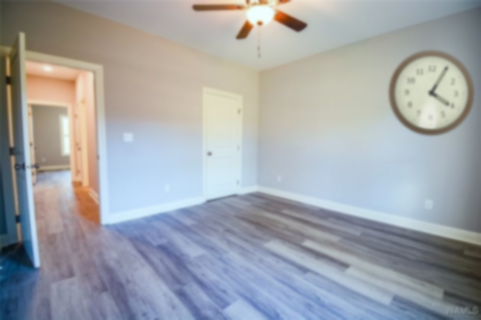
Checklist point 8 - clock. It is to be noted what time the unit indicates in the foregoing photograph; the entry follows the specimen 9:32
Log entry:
4:05
